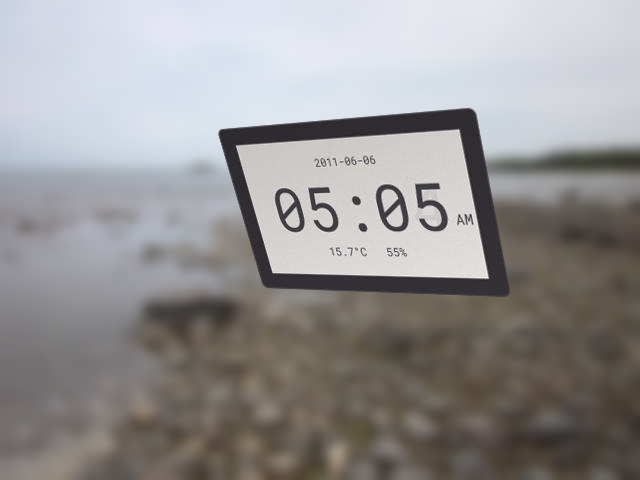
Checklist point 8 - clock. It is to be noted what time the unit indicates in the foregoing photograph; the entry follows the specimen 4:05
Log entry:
5:05
